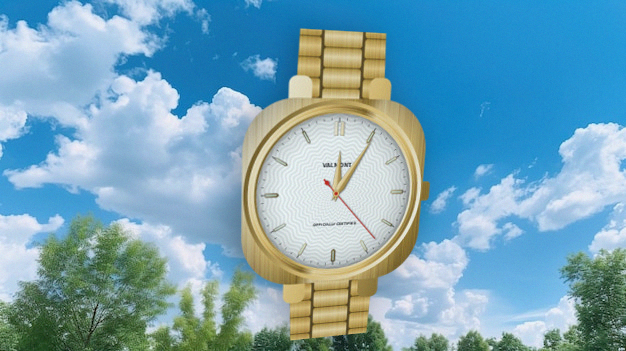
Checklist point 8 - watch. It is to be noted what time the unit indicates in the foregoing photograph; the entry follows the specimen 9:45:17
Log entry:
12:05:23
